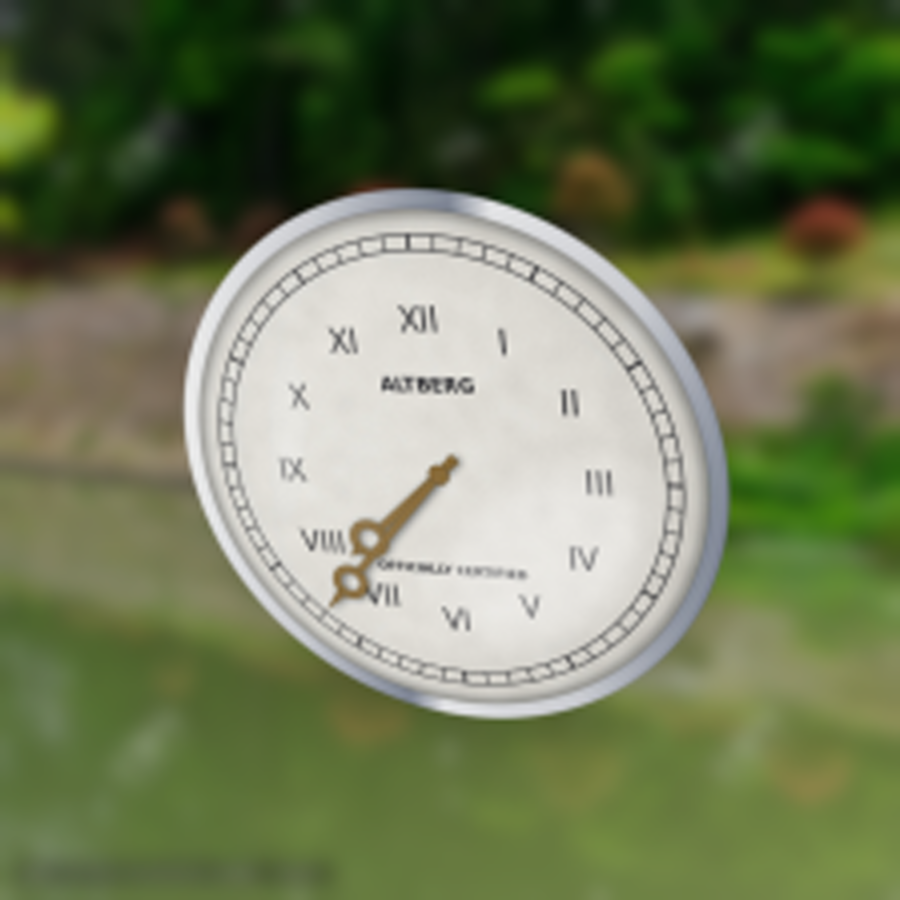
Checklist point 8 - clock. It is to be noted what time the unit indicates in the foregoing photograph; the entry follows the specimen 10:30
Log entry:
7:37
